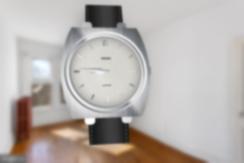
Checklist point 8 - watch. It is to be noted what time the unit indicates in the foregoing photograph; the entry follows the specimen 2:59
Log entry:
8:46
